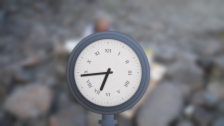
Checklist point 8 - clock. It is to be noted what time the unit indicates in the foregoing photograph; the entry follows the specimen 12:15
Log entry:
6:44
